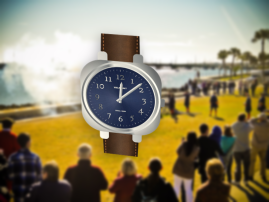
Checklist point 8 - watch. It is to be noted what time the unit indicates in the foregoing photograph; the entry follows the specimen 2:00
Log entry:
12:08
